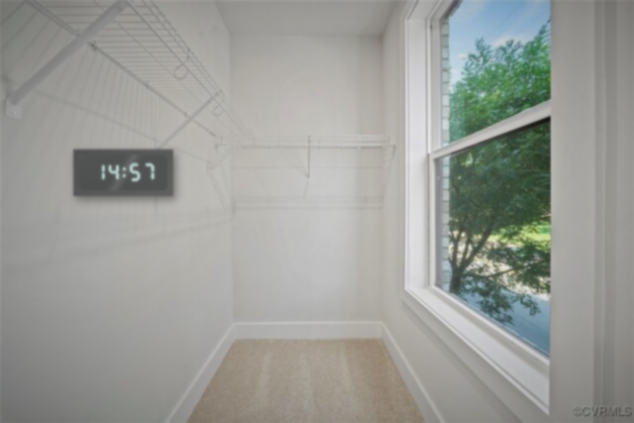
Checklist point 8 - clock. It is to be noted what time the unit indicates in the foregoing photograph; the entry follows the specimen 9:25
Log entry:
14:57
